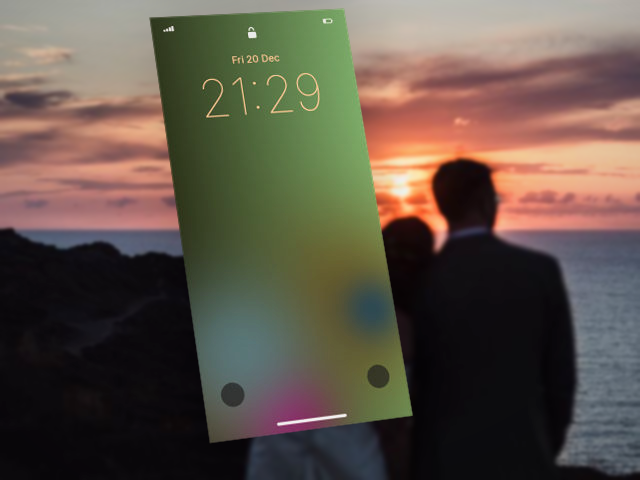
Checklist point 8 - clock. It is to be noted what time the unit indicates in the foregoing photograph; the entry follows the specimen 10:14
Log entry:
21:29
